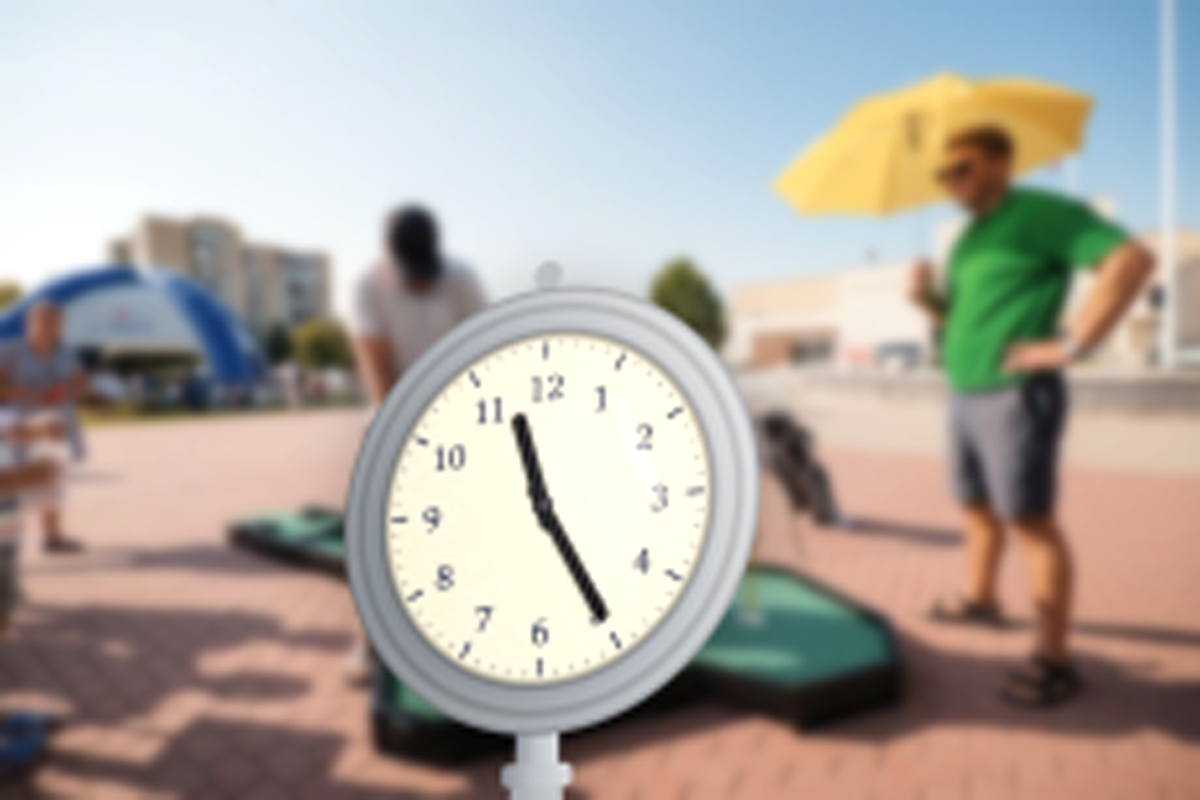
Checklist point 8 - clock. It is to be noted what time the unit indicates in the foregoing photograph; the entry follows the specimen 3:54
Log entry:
11:25
